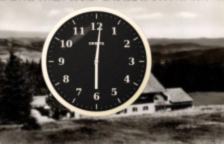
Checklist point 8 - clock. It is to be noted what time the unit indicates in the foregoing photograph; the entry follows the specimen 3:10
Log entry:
6:01
